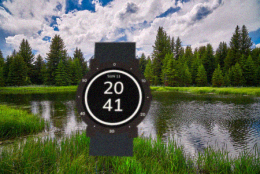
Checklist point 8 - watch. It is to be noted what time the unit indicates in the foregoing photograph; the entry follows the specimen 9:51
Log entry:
20:41
